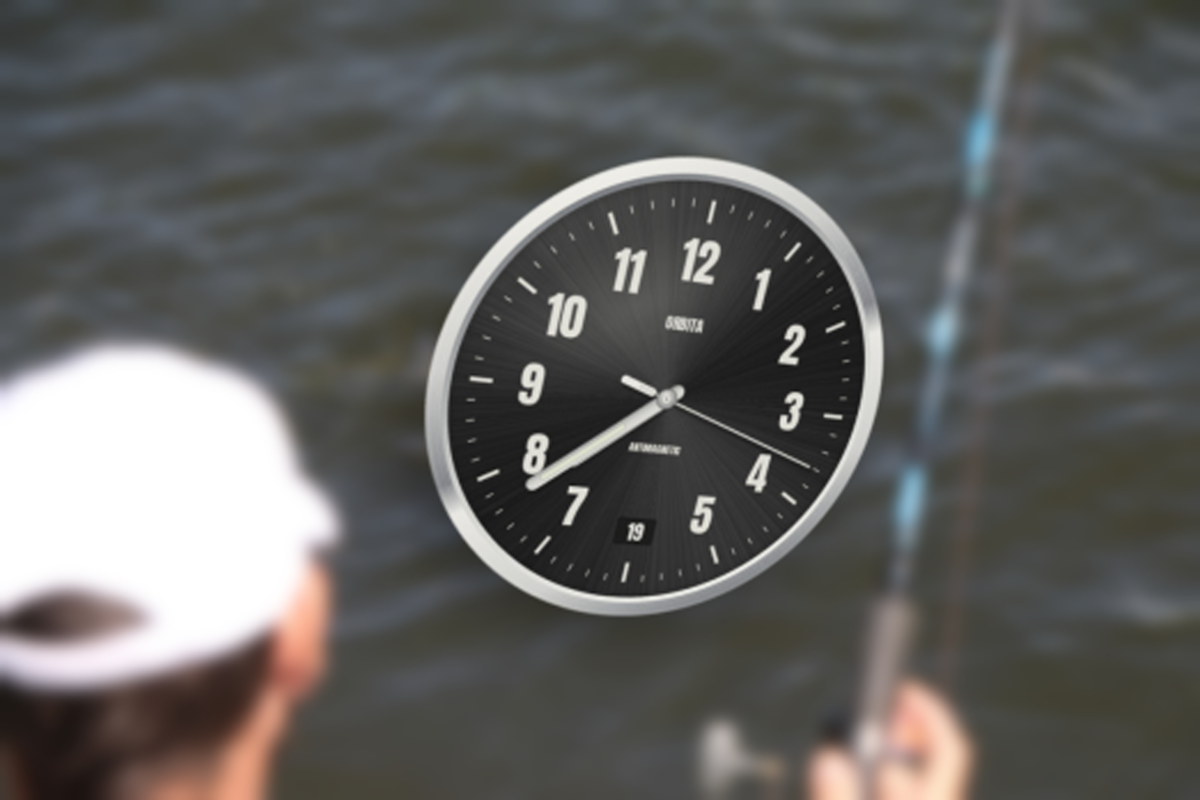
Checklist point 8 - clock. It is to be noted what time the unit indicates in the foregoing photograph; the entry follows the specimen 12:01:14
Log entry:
7:38:18
